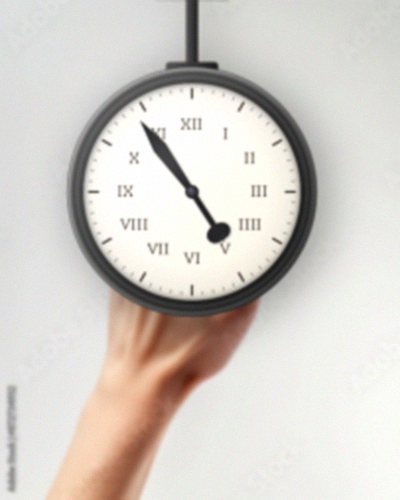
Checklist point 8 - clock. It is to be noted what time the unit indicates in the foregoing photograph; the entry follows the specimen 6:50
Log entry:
4:54
